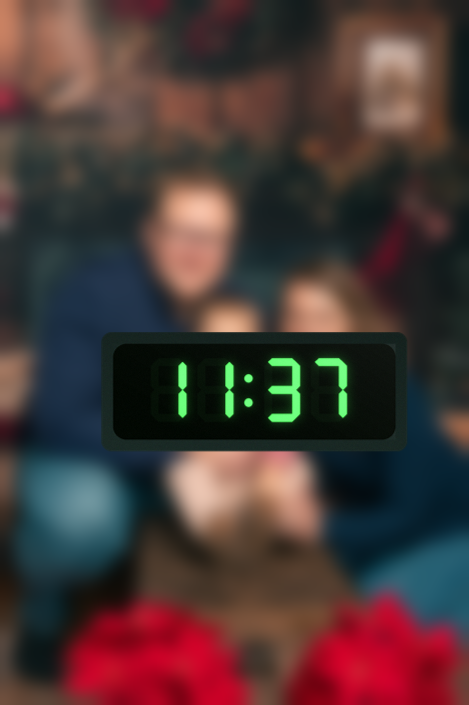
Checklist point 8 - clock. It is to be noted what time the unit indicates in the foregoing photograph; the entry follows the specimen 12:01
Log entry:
11:37
